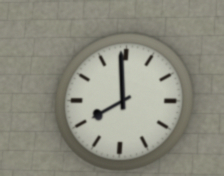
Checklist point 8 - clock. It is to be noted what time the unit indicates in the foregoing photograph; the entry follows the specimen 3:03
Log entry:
7:59
